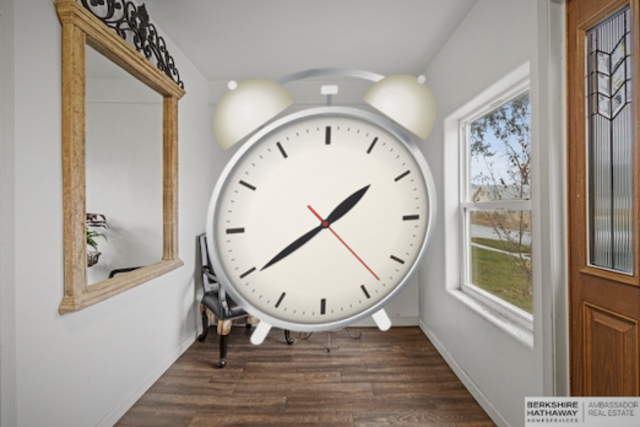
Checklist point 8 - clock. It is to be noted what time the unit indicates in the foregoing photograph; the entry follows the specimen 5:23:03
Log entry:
1:39:23
